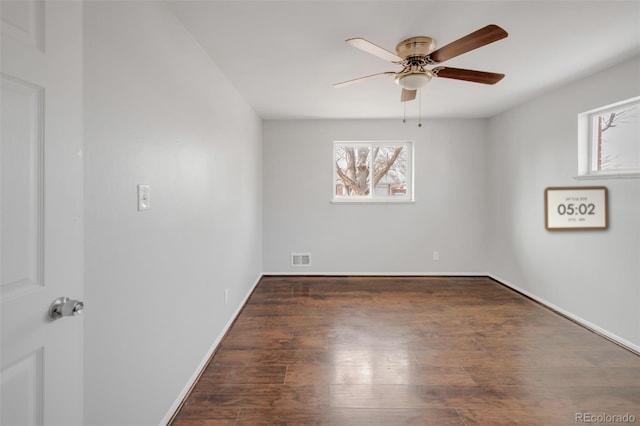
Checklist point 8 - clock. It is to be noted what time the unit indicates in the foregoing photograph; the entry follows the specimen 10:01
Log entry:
5:02
